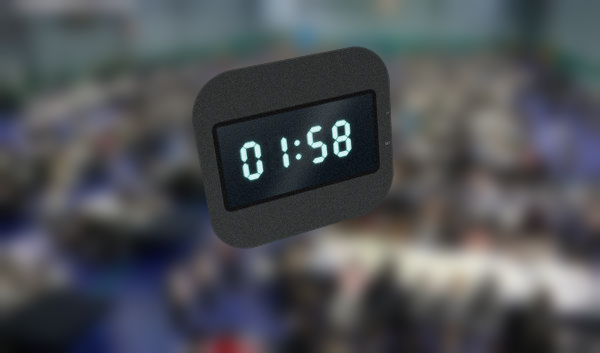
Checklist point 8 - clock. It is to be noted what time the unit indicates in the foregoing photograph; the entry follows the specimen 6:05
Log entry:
1:58
